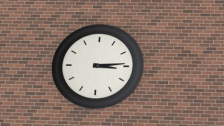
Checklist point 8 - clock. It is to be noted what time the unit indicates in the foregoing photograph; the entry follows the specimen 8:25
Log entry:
3:14
